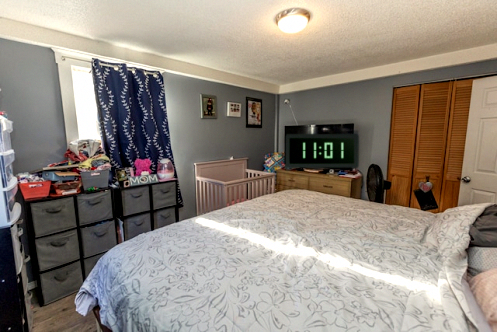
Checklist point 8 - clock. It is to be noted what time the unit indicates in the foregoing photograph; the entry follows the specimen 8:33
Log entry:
11:01
